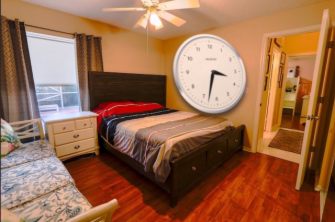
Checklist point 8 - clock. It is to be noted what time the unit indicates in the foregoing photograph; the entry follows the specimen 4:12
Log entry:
3:33
